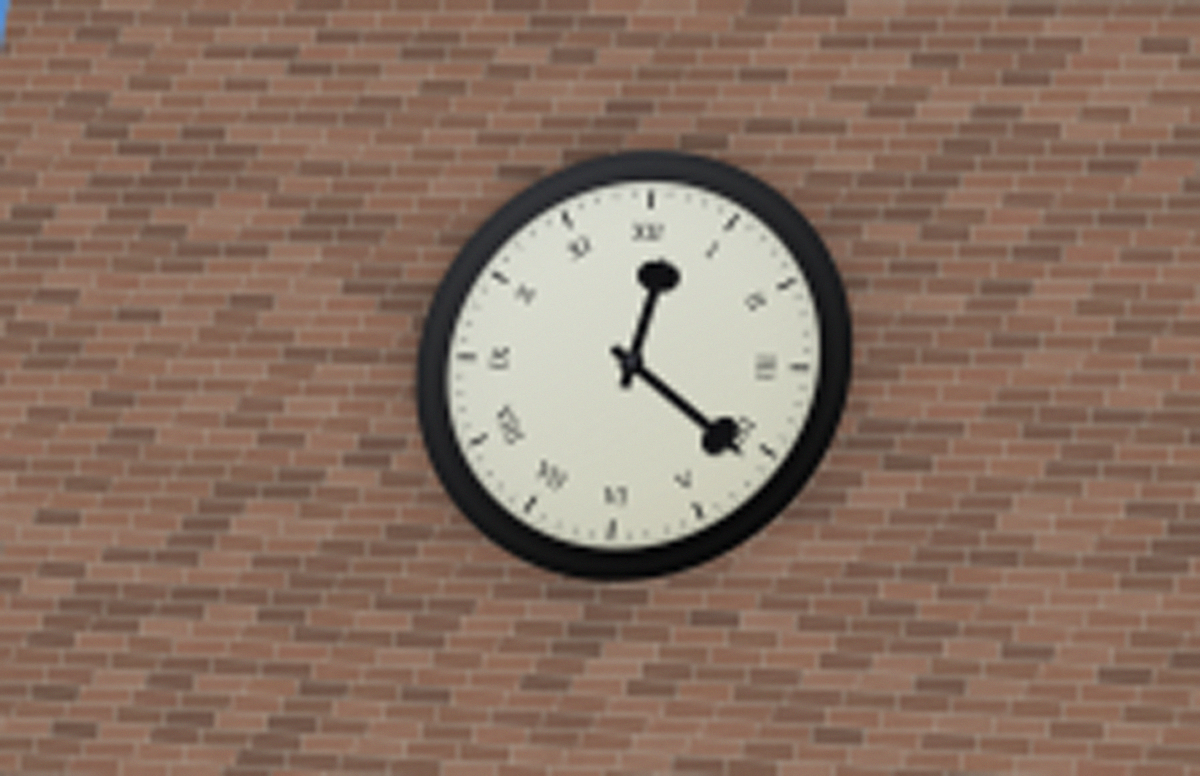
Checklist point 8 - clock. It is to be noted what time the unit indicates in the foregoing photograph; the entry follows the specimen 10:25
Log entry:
12:21
